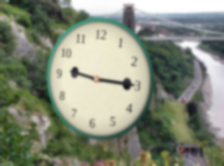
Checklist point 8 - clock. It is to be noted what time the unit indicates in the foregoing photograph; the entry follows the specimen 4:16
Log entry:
9:15
